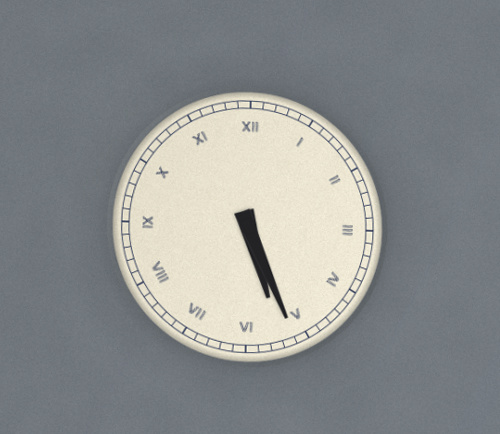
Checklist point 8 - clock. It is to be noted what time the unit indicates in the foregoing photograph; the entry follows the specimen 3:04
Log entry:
5:26
